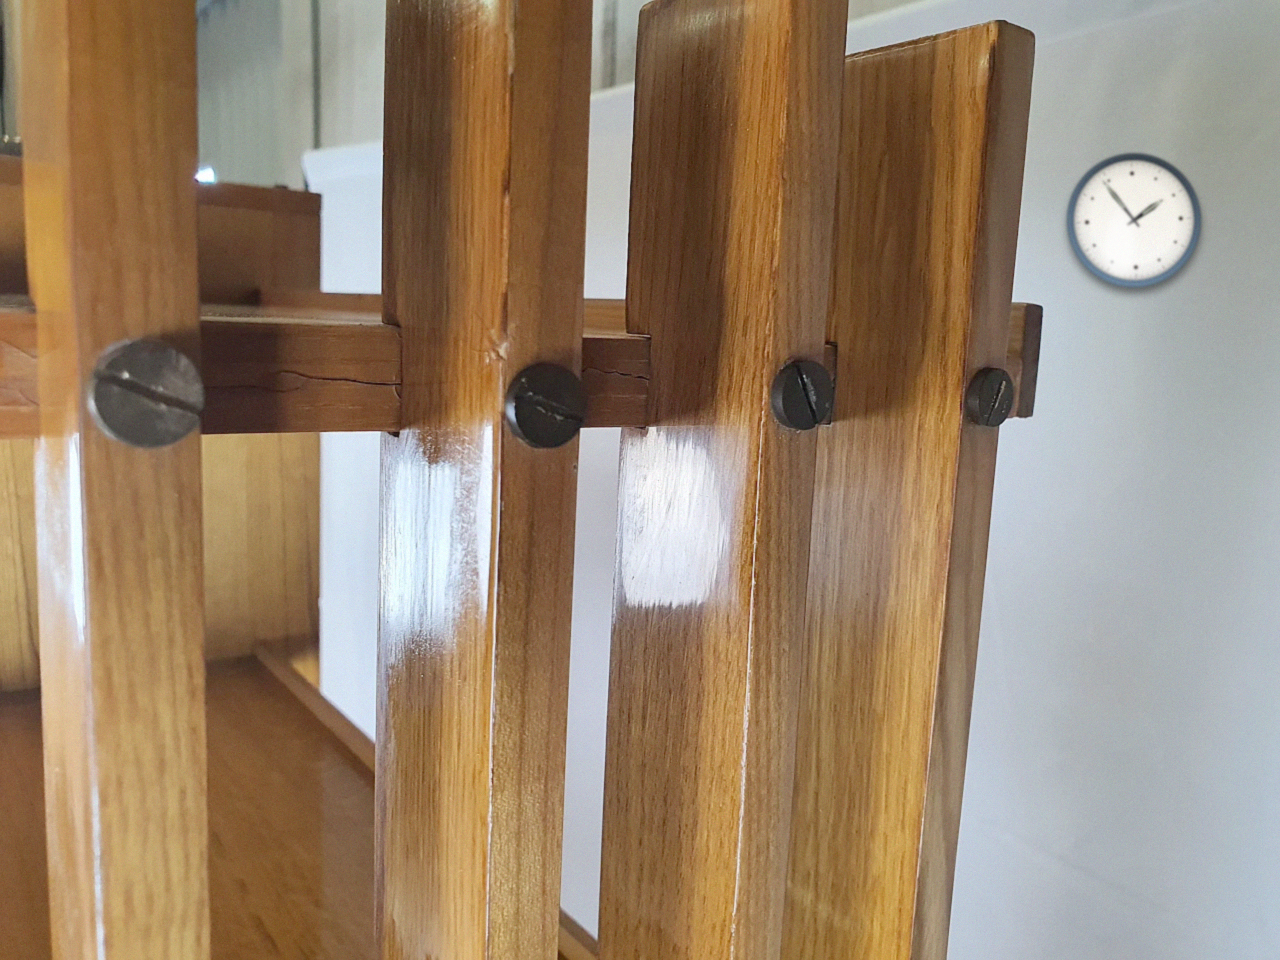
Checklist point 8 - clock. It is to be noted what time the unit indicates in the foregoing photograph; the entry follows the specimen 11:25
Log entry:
1:54
